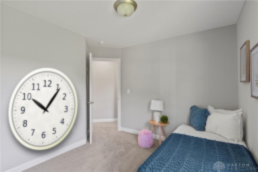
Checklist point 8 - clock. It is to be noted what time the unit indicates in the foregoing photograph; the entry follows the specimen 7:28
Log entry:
10:06
